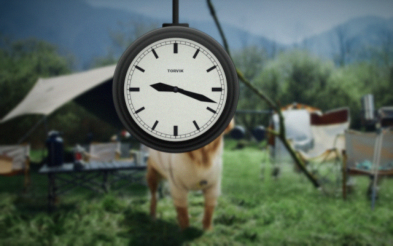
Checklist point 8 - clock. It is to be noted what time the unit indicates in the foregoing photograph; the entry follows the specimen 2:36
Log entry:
9:18
